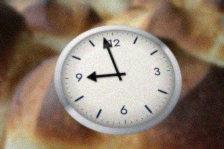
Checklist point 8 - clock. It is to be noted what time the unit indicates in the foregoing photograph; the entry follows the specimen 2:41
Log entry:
8:58
